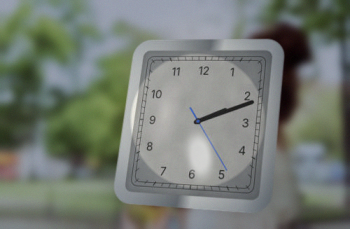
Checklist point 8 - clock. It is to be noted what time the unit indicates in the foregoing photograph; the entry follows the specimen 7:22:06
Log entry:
2:11:24
